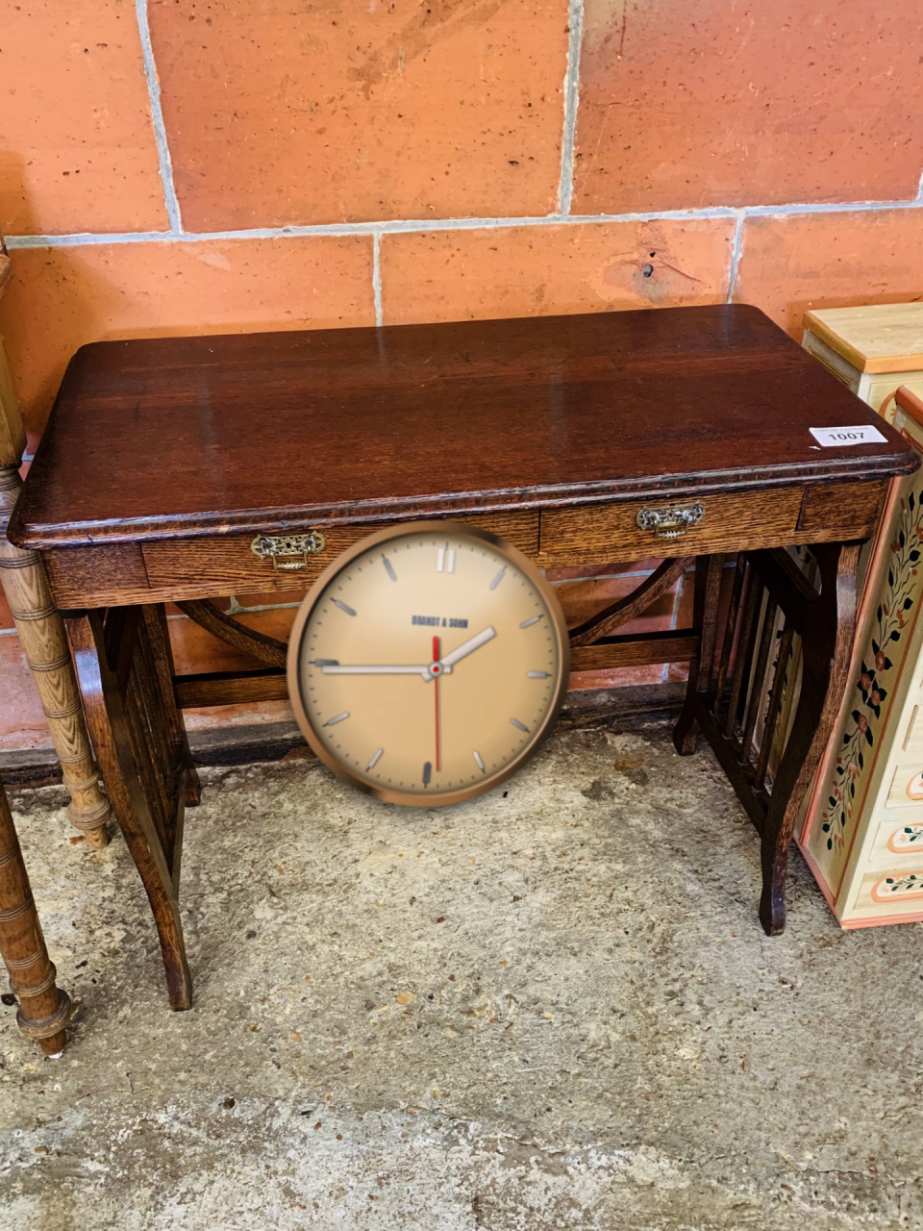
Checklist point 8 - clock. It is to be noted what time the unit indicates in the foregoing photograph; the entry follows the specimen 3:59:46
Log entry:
1:44:29
